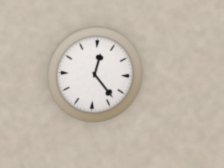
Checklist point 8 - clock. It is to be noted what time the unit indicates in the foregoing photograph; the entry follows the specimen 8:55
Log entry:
12:23
